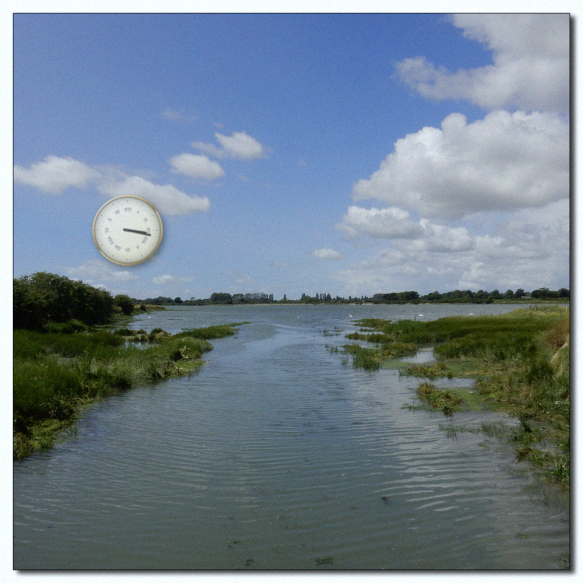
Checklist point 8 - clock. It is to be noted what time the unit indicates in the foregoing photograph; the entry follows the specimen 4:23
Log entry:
3:17
